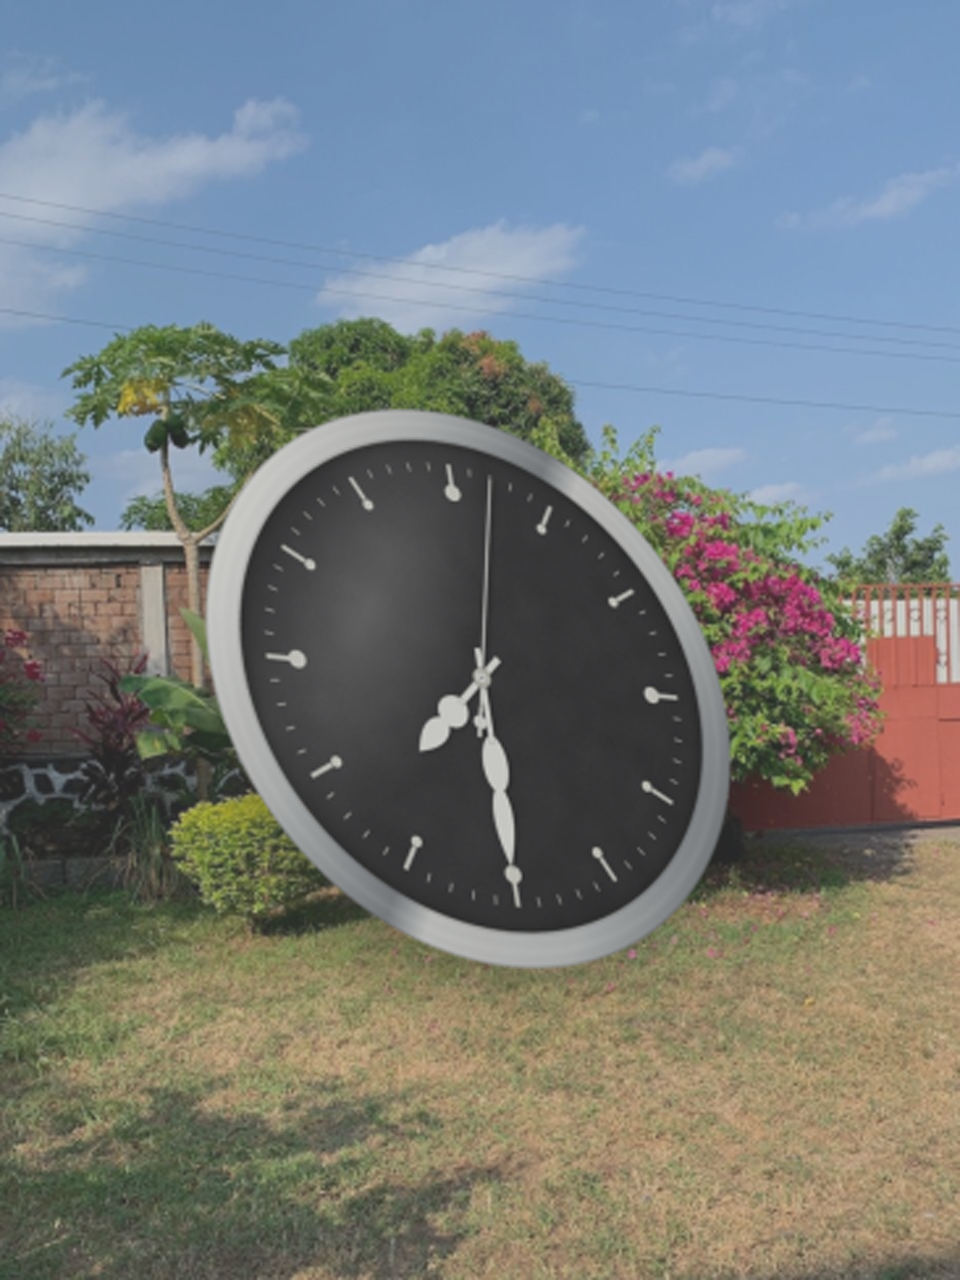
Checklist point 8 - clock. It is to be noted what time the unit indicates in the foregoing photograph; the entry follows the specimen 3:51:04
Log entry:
7:30:02
